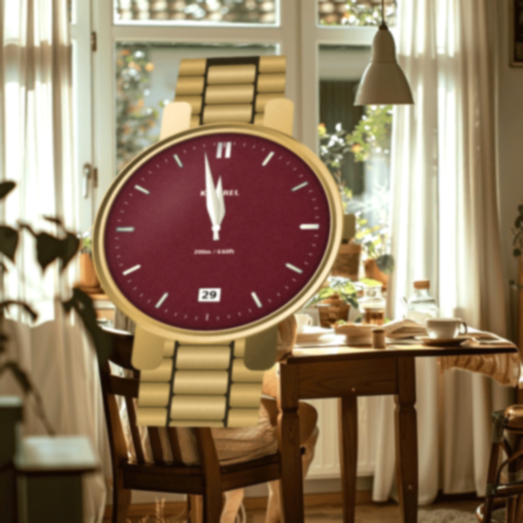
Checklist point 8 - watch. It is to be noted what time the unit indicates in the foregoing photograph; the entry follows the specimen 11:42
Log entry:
11:58
